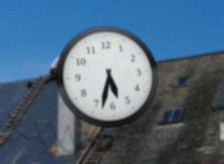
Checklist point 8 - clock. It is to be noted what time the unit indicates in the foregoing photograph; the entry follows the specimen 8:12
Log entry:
5:33
